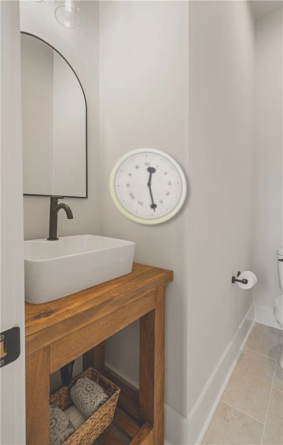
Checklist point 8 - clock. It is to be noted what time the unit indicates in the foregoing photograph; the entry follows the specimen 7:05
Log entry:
12:29
